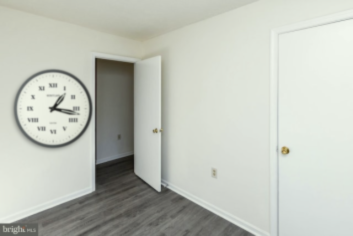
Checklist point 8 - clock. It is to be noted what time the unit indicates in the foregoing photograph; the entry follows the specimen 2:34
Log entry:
1:17
